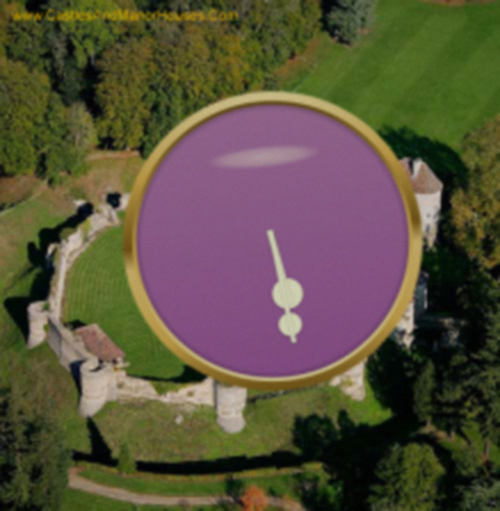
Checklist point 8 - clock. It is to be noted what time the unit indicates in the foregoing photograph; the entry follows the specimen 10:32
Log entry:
5:28
